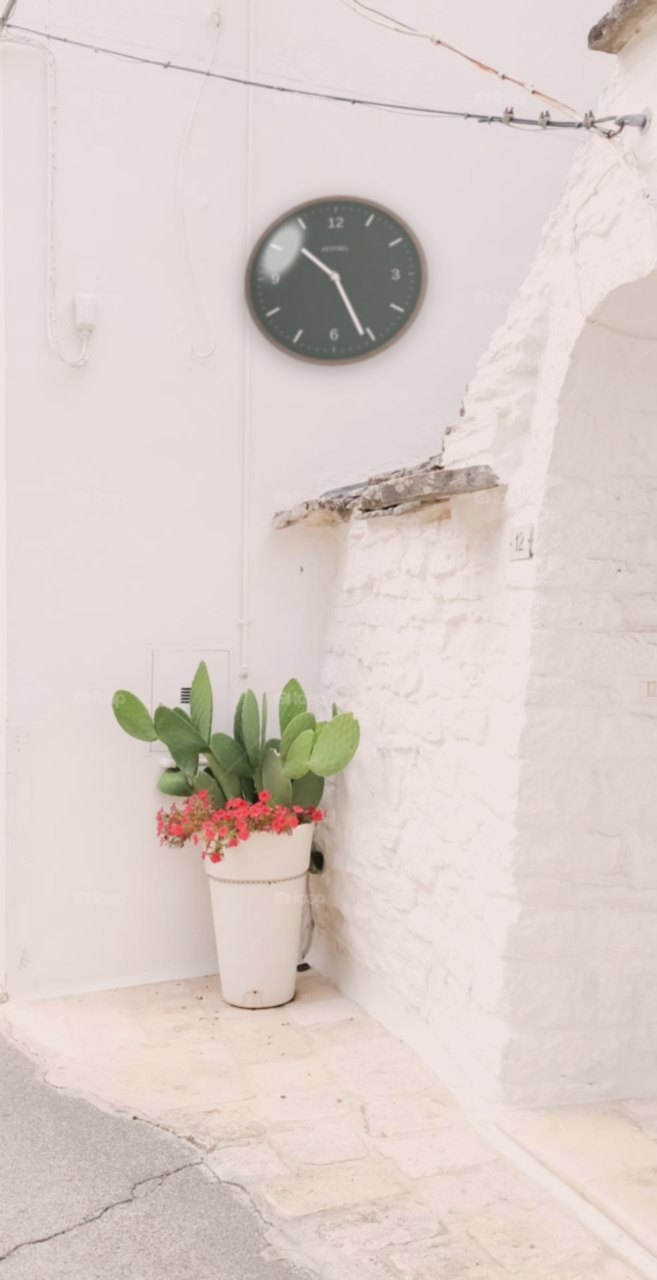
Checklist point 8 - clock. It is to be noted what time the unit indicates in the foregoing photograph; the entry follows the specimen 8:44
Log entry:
10:26
